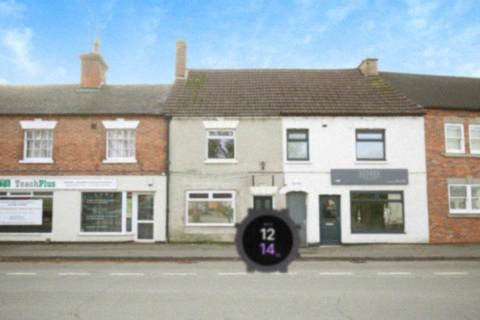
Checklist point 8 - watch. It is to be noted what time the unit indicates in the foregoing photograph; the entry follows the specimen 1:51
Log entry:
12:14
